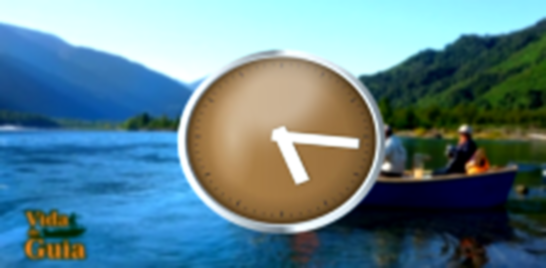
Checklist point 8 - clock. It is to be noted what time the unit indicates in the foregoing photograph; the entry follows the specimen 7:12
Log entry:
5:16
